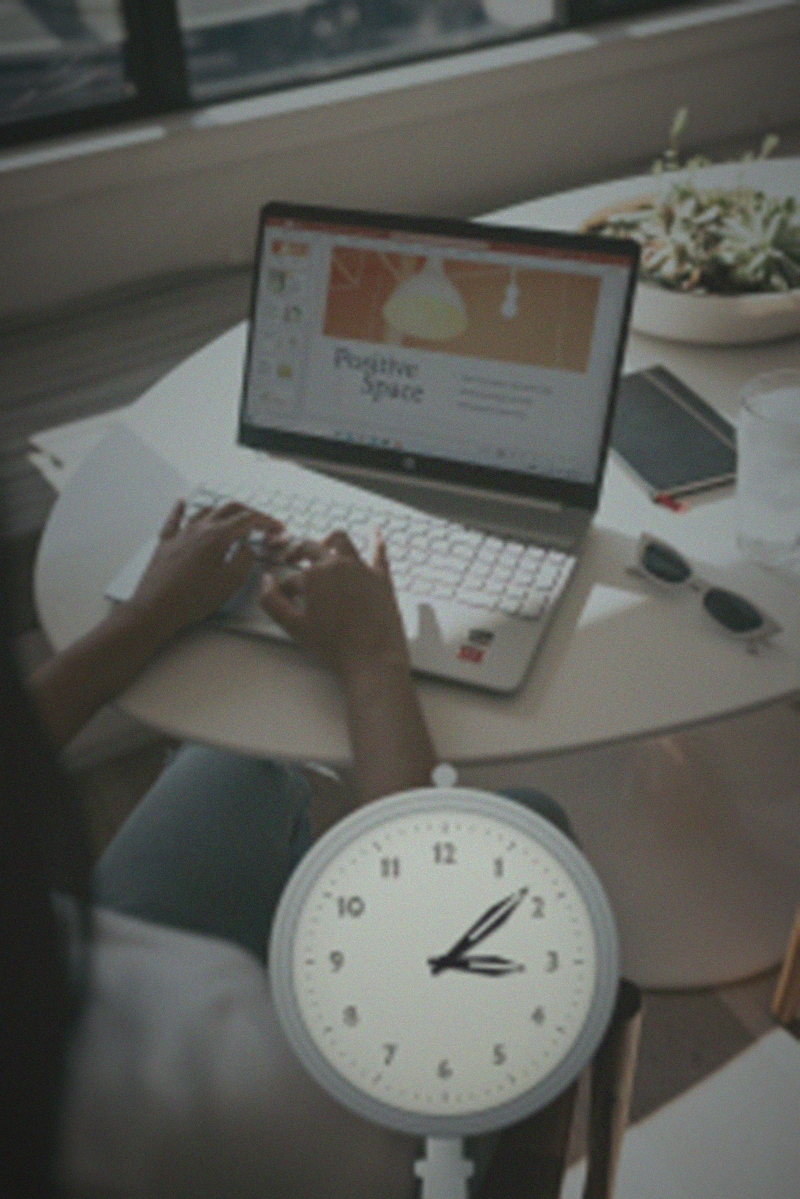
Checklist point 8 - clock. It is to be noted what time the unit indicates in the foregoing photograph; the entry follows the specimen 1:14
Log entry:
3:08
